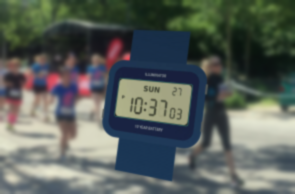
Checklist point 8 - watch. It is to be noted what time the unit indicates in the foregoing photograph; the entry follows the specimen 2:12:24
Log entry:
10:37:03
